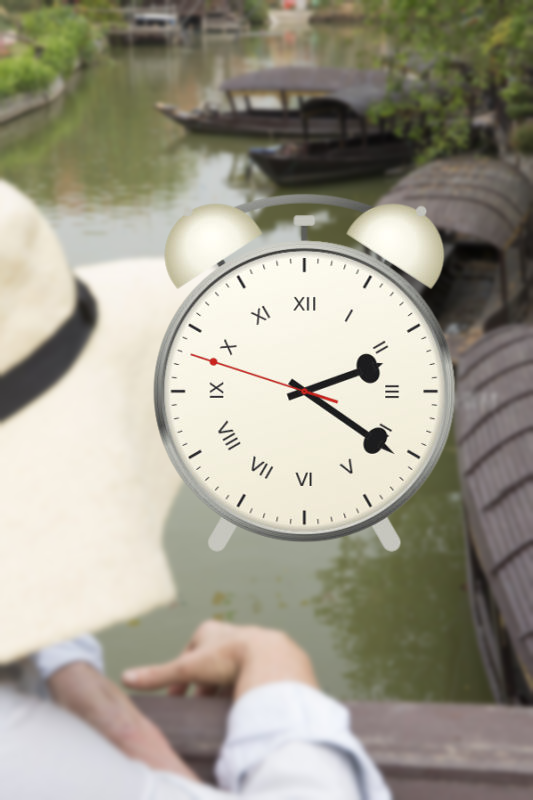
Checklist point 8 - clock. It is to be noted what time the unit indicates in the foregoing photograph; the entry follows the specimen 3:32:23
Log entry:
2:20:48
